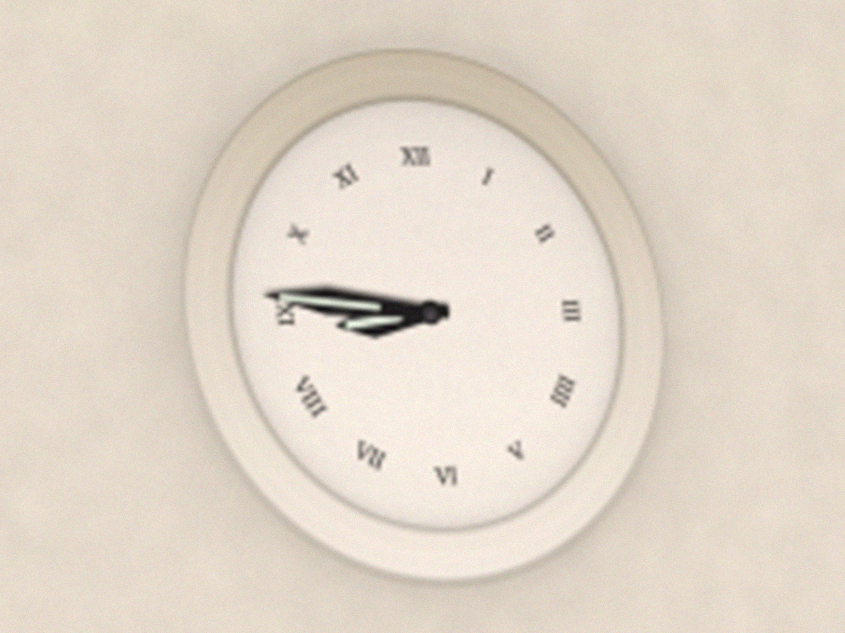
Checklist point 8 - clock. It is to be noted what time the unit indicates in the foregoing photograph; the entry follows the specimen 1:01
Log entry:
8:46
